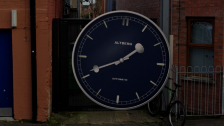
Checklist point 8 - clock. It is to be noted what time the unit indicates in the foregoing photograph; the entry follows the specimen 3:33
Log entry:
1:41
